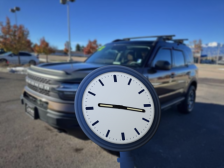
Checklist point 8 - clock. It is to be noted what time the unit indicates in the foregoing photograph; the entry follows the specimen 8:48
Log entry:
9:17
